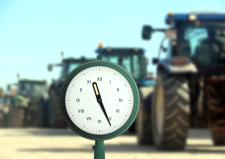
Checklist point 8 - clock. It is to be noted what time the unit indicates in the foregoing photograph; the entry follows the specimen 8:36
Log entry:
11:26
